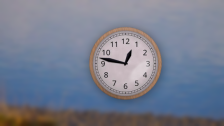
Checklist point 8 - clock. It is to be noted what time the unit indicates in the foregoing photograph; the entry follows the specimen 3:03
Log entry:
12:47
